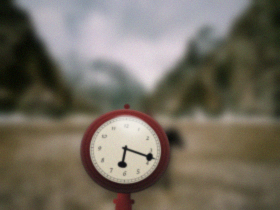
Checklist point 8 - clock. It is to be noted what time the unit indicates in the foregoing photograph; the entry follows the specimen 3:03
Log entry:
6:18
